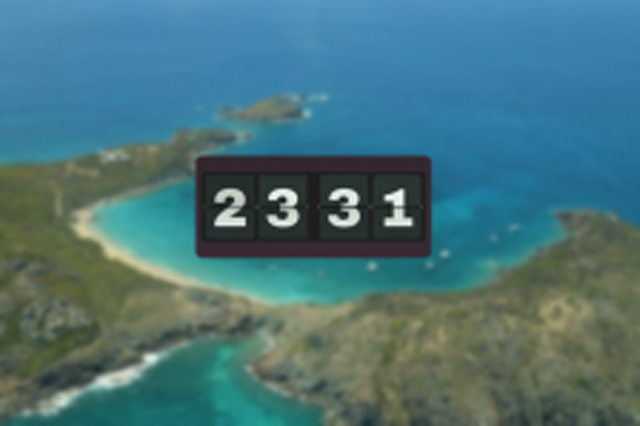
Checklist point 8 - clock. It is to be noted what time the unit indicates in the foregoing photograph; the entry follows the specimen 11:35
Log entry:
23:31
